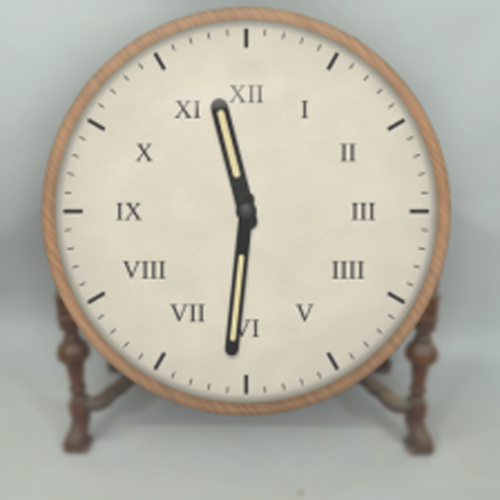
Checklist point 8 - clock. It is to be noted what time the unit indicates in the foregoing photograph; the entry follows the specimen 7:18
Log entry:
11:31
